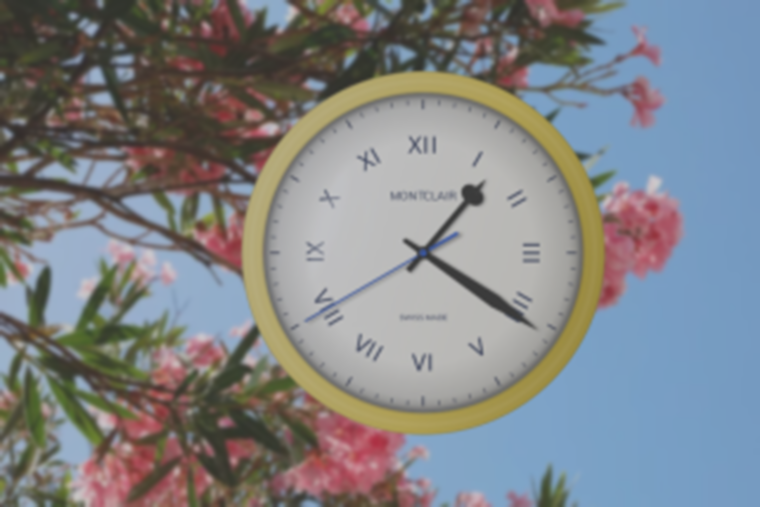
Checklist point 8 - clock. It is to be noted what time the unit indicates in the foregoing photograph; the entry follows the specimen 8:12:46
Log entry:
1:20:40
